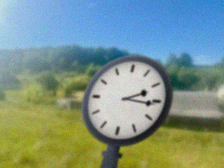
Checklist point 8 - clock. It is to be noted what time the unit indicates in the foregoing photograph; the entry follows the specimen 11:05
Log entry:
2:16
